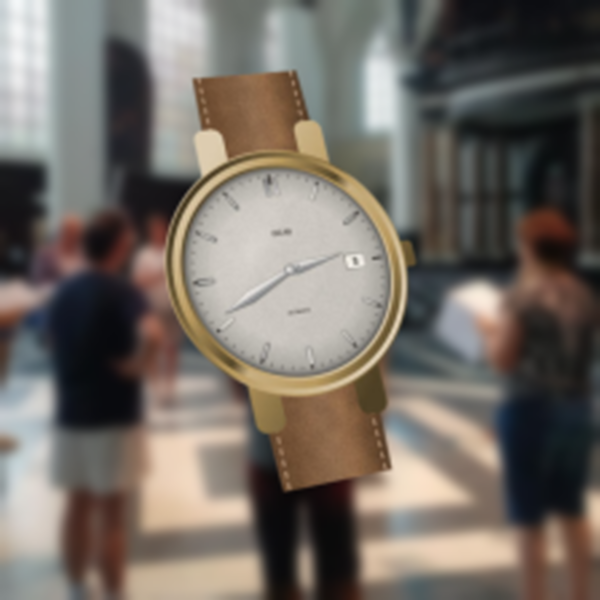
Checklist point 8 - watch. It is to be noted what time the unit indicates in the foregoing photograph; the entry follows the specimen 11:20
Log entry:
2:41
